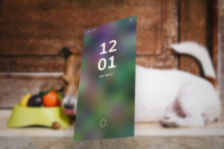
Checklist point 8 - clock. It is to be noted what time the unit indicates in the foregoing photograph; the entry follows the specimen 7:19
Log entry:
12:01
